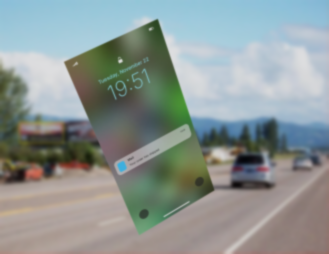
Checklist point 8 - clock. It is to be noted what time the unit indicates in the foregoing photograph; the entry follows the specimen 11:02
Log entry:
19:51
